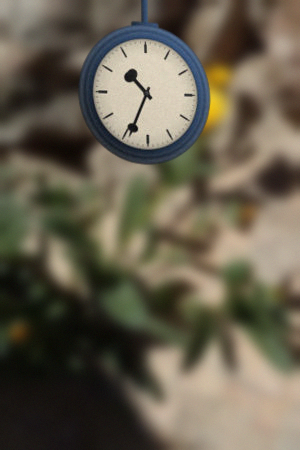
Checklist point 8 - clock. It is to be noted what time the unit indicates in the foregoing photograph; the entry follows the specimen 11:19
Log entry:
10:34
